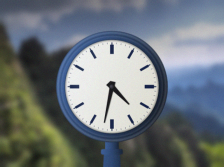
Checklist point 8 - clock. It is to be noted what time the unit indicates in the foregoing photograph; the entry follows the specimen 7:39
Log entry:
4:32
